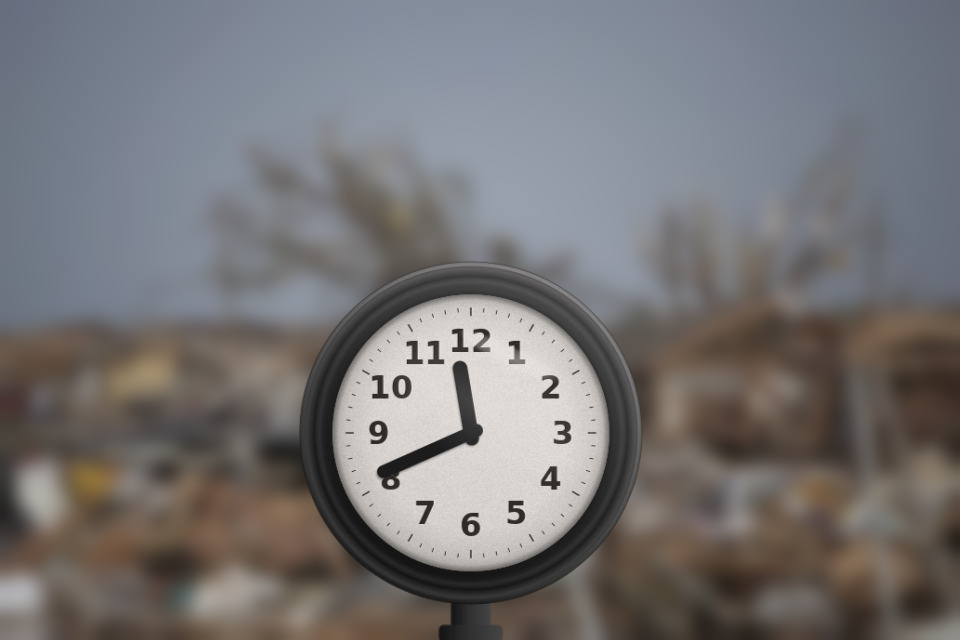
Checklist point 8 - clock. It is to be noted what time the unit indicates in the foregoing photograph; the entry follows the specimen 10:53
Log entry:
11:41
